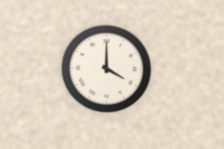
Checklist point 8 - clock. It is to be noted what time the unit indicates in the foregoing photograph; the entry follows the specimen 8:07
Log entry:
4:00
